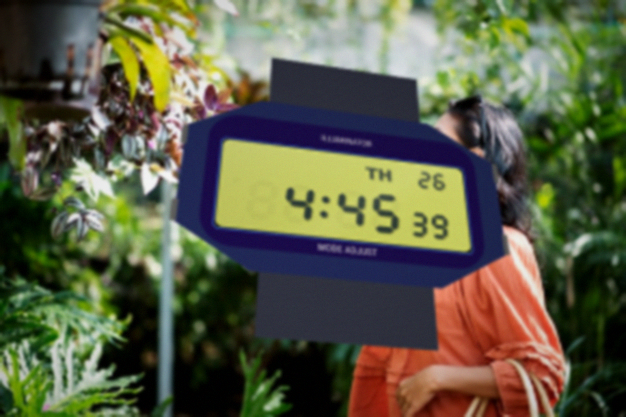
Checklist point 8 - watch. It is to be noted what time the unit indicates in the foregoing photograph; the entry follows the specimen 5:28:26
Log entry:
4:45:39
